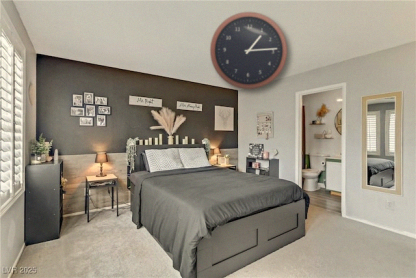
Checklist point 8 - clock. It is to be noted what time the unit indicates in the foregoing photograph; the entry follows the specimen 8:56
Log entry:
1:14
